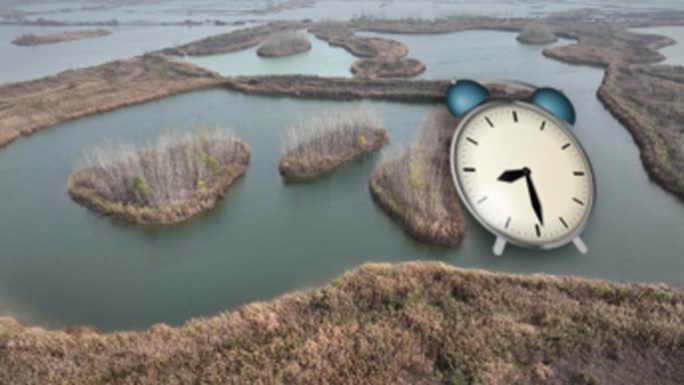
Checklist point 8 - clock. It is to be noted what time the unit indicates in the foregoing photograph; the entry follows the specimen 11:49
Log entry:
8:29
